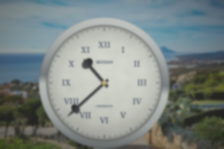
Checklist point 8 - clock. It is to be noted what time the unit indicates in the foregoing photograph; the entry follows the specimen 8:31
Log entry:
10:38
